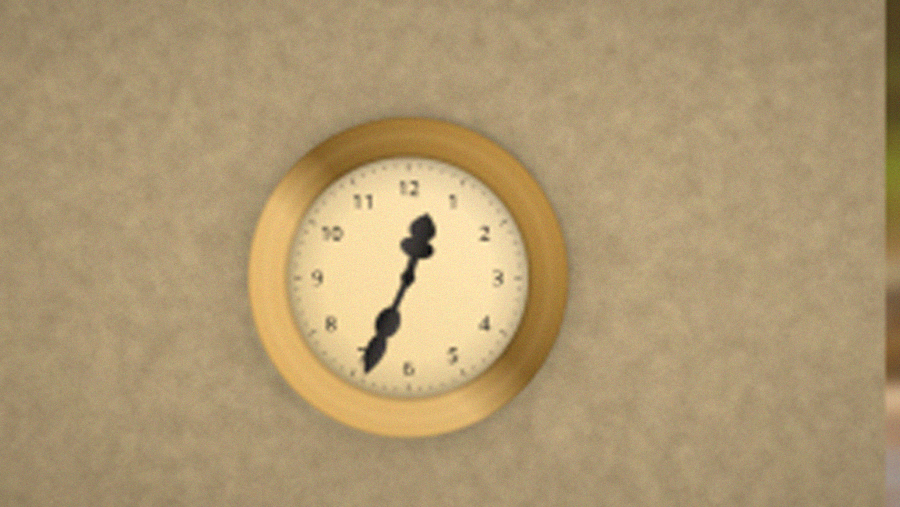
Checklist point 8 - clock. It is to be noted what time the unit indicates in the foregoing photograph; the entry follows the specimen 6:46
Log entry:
12:34
